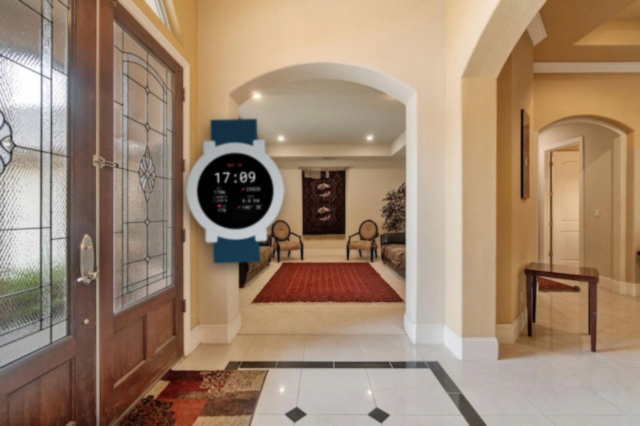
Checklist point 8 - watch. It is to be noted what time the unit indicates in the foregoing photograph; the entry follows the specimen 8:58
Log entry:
17:09
